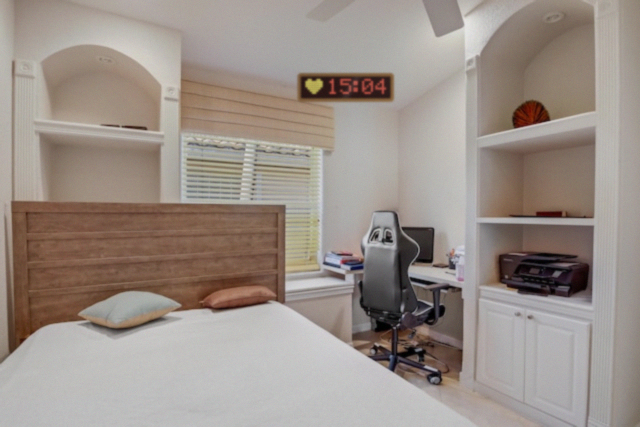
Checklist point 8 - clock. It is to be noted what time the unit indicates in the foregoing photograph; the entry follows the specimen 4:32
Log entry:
15:04
